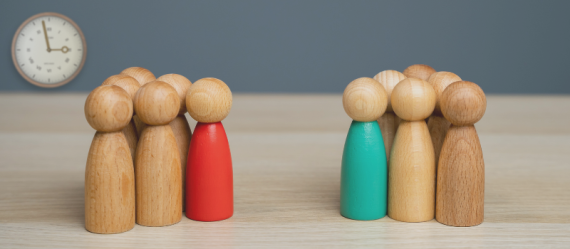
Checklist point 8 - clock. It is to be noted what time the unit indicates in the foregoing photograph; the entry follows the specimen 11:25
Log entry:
2:58
